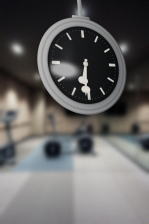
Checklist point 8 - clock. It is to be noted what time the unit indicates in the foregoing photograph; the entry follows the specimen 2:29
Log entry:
6:31
